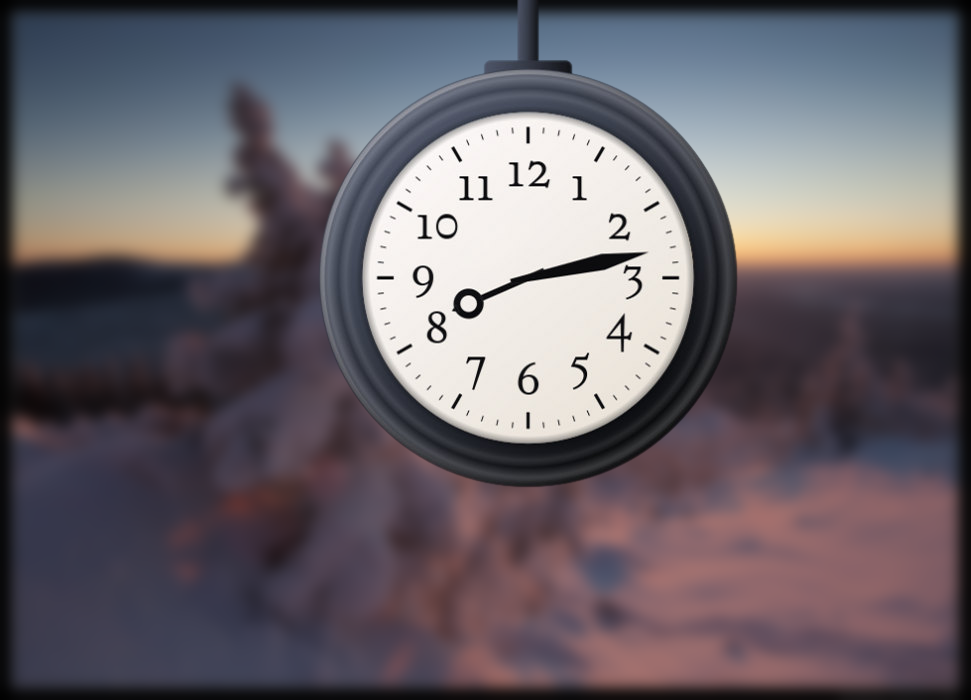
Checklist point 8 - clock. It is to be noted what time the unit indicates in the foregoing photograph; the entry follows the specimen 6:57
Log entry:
8:13
